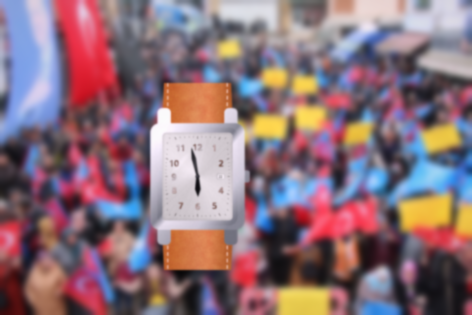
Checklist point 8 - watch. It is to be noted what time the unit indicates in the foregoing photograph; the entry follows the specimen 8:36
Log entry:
5:58
